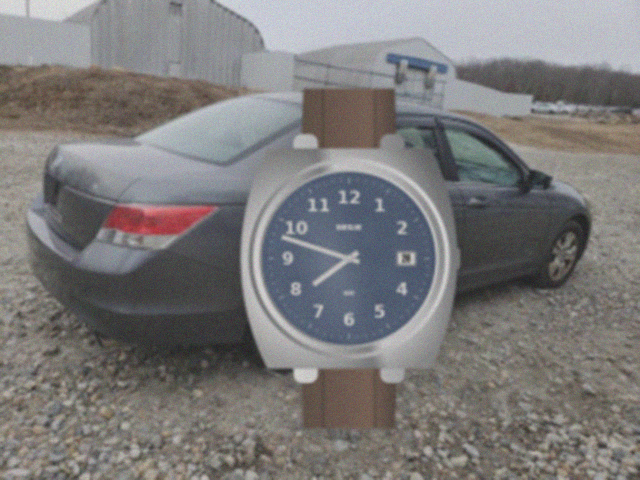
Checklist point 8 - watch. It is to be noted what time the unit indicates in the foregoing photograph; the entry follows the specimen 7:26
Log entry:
7:48
